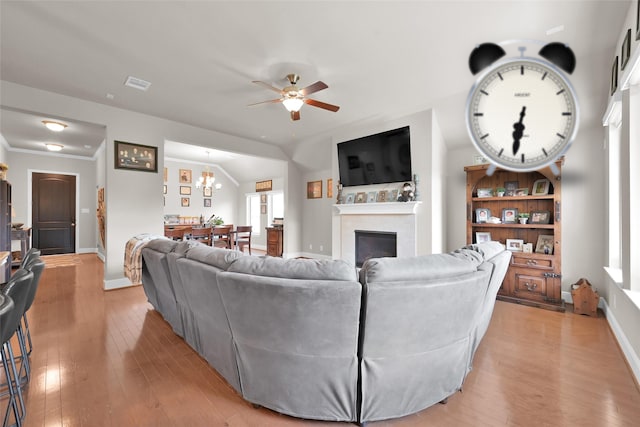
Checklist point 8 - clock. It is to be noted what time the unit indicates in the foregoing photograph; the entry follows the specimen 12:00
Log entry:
6:32
